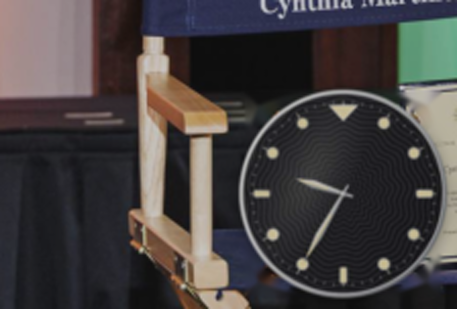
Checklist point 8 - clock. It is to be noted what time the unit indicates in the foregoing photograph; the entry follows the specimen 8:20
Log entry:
9:35
